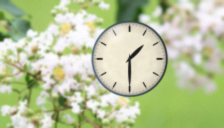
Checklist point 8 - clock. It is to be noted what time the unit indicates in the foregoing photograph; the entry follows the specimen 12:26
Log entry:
1:30
